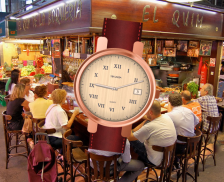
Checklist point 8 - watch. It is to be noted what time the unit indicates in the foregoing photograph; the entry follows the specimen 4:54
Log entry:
9:11
